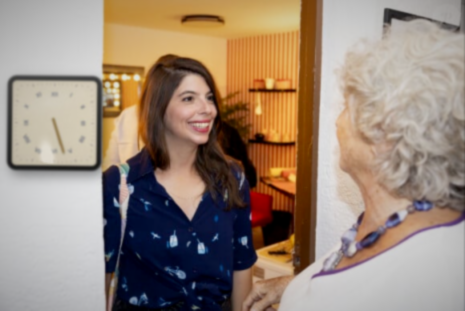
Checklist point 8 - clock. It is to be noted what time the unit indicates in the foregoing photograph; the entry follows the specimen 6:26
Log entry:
5:27
